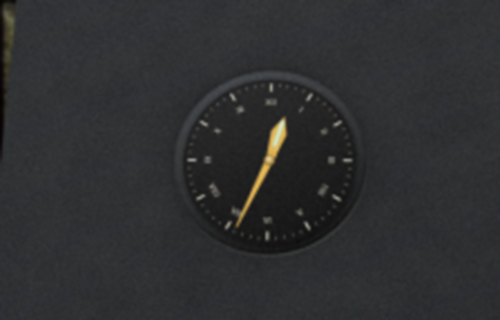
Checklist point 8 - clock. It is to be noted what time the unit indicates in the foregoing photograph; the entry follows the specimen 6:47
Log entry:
12:34
